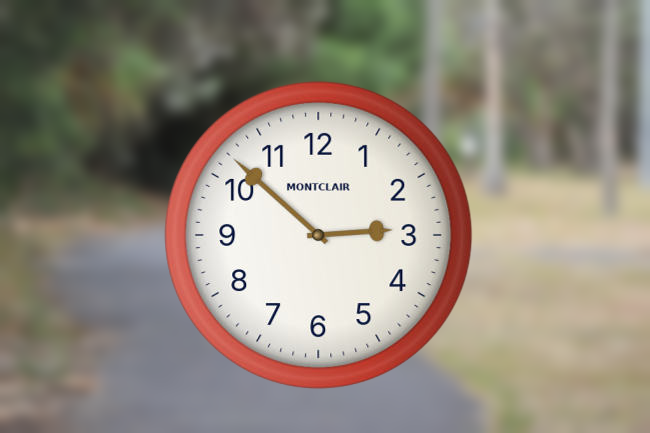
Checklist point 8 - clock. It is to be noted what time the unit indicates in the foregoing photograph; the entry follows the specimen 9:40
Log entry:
2:52
